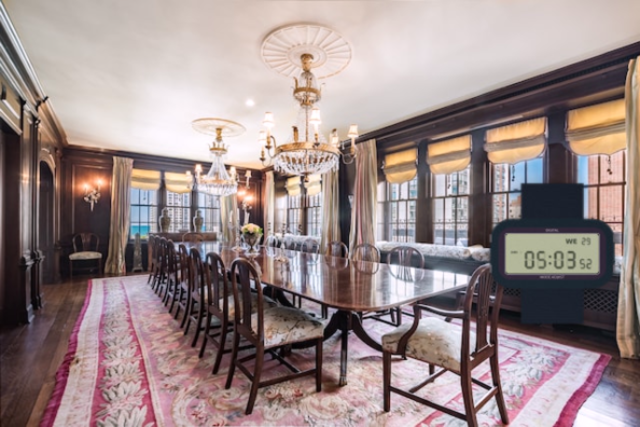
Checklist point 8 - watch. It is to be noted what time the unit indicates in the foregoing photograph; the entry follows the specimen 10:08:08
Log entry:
5:03:52
